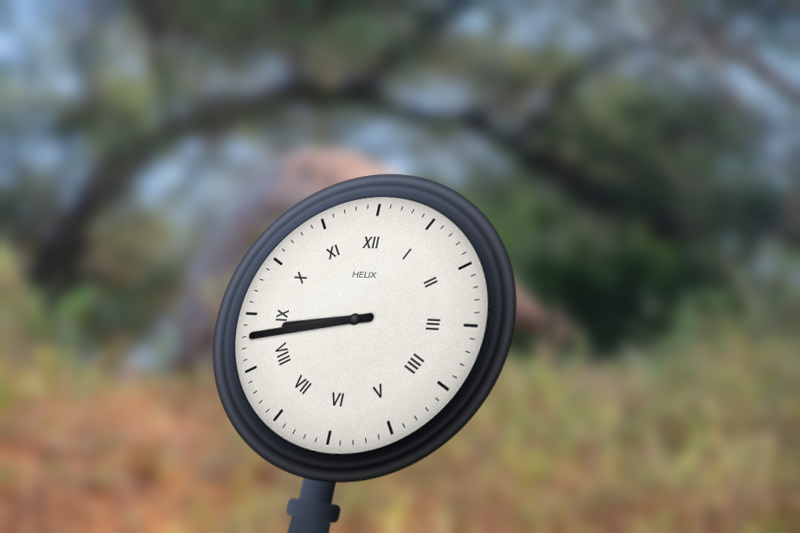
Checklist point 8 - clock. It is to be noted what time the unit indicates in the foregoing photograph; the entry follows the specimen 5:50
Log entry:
8:43
